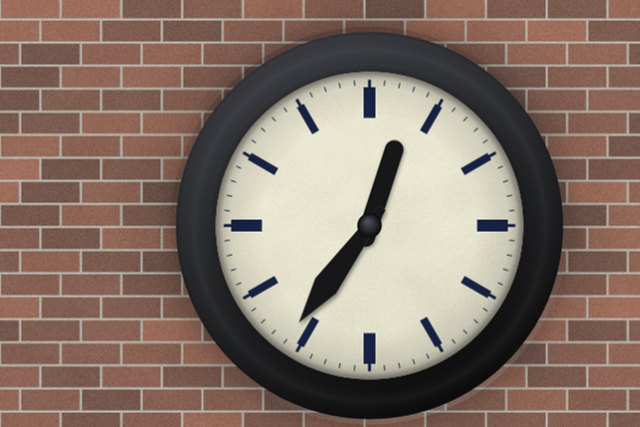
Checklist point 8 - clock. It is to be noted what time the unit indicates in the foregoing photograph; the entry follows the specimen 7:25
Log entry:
12:36
